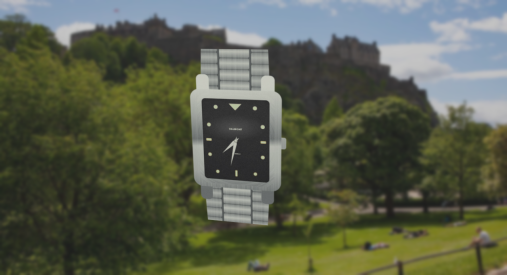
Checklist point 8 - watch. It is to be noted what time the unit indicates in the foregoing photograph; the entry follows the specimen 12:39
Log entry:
7:32
